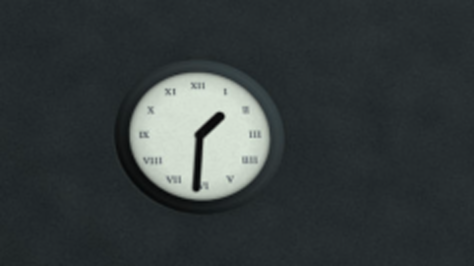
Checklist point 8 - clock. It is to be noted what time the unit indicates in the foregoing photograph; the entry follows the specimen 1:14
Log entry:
1:31
